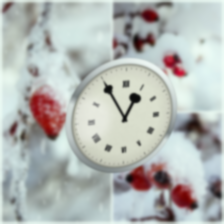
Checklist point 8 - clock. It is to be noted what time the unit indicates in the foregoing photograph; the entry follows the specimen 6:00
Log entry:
12:55
